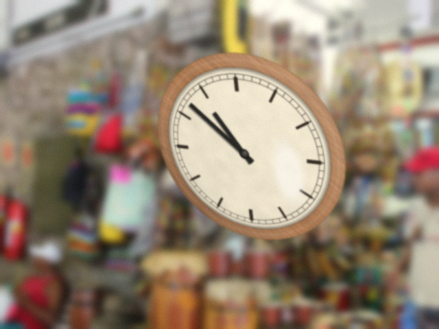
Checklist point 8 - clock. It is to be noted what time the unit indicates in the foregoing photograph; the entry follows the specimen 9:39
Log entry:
10:52
